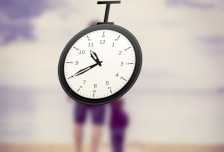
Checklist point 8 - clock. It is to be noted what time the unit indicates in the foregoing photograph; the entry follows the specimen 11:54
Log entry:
10:40
